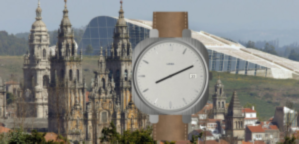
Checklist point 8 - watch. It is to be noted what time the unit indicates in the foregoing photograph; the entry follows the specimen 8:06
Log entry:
8:11
